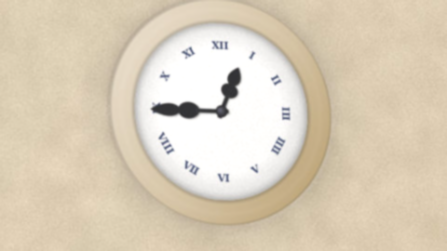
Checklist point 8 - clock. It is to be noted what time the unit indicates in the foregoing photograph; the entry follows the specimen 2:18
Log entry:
12:45
